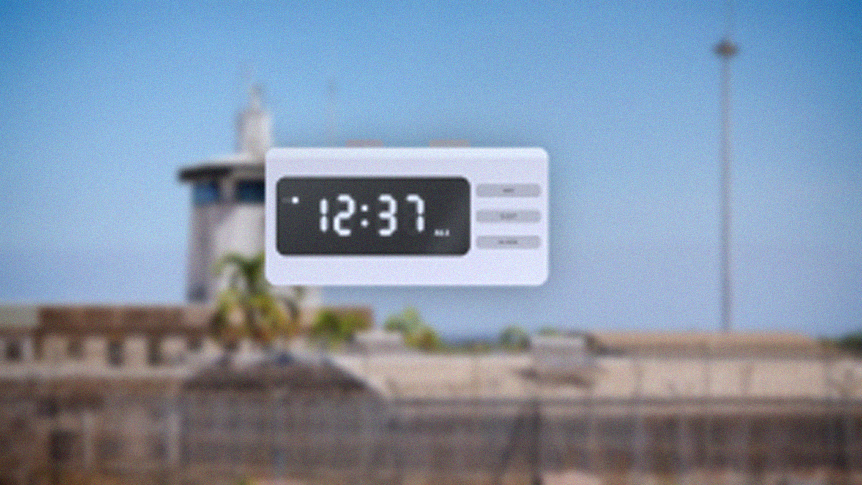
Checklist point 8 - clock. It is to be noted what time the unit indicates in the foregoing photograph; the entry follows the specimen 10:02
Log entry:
12:37
